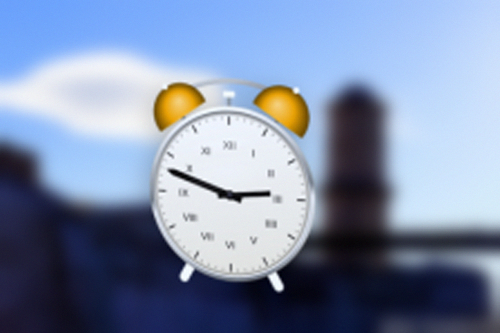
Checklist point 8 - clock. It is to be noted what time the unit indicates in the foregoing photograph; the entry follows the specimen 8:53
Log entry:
2:48
